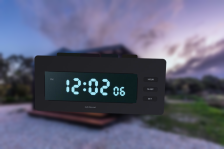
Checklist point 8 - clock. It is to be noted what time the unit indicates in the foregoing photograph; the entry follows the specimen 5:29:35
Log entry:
12:02:06
